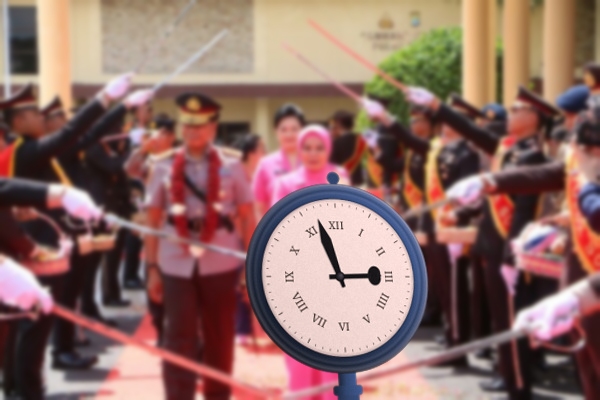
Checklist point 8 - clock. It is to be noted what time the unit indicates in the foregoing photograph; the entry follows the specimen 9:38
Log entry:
2:57
